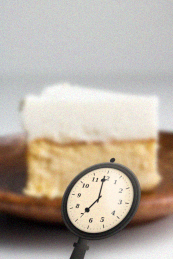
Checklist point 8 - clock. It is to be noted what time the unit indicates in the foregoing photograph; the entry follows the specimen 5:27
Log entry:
6:59
